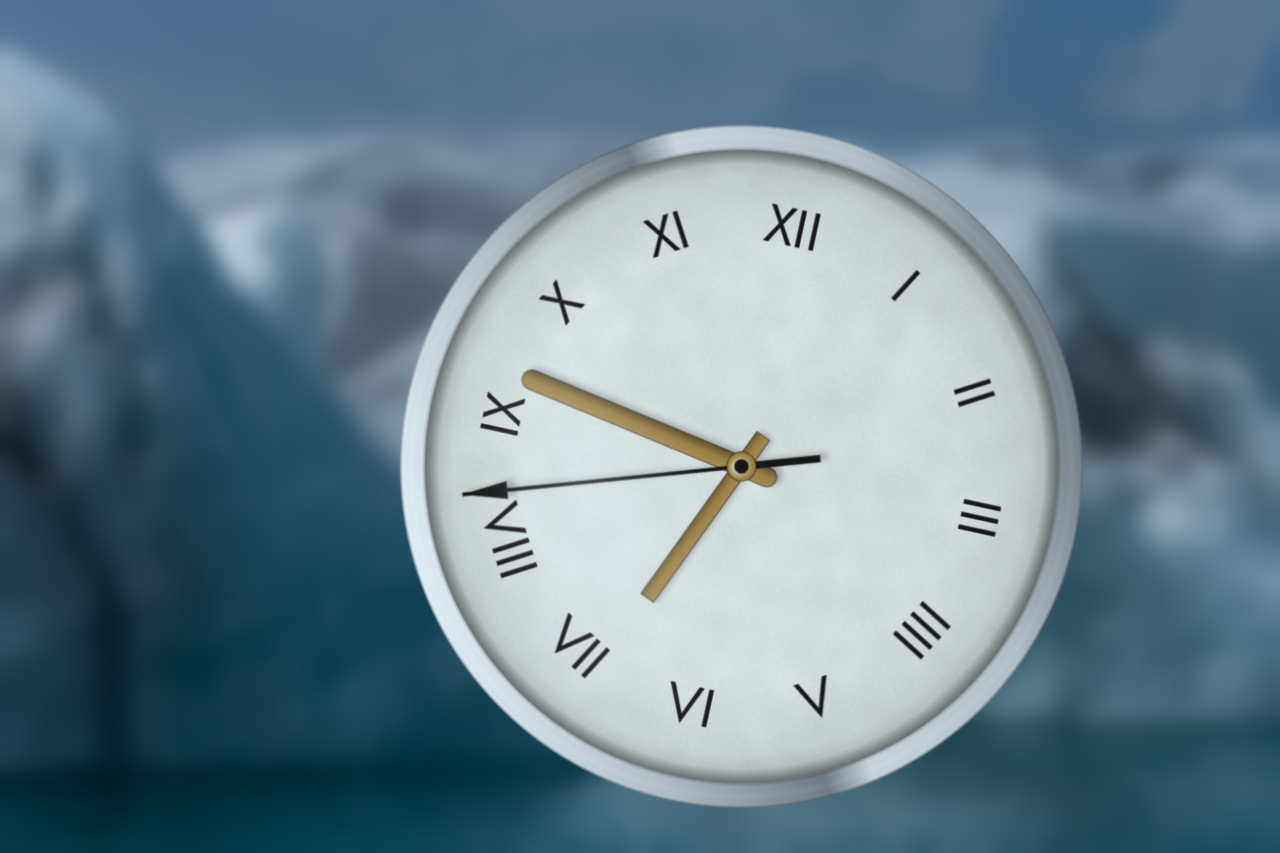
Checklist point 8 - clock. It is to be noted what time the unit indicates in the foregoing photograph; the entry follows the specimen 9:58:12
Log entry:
6:46:42
